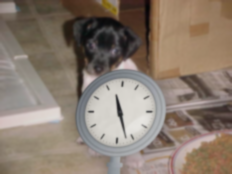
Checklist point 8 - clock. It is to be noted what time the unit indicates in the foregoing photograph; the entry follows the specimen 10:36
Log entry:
11:27
